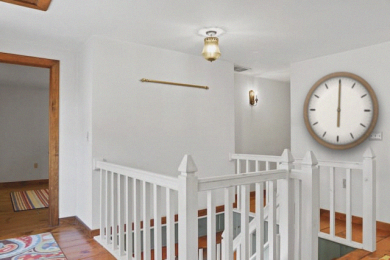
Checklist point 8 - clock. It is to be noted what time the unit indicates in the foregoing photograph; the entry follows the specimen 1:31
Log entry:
6:00
